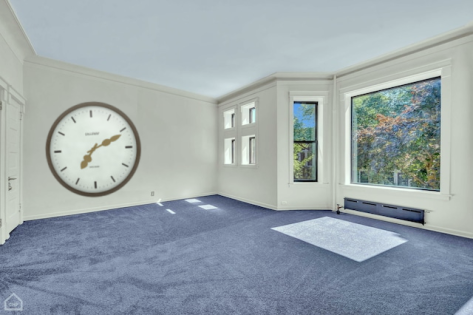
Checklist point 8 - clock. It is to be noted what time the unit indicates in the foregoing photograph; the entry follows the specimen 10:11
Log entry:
7:11
